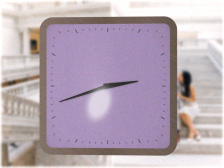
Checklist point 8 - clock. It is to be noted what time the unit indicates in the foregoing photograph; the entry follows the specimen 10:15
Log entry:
2:42
